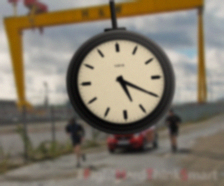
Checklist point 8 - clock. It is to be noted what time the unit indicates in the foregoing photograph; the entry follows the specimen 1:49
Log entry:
5:20
